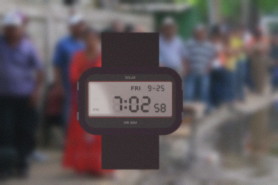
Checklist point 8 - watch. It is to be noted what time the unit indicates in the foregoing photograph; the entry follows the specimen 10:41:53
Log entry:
7:02:58
